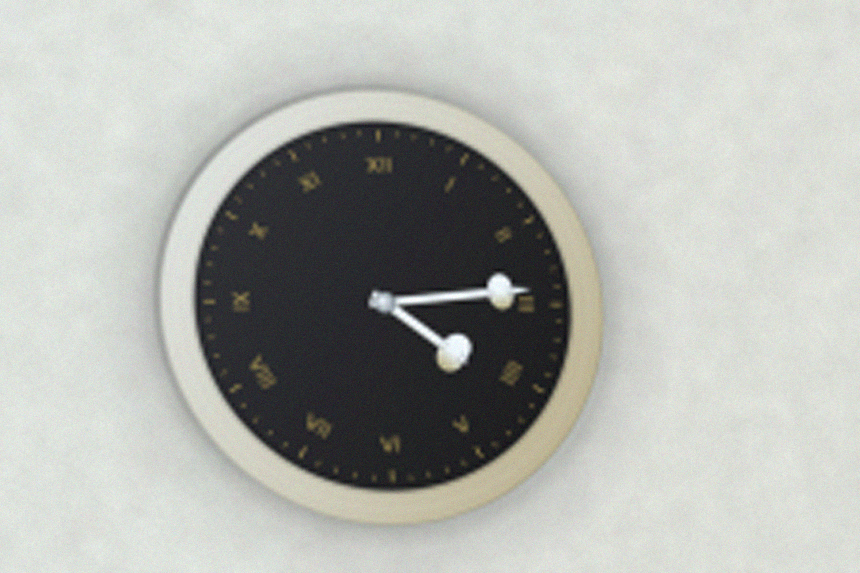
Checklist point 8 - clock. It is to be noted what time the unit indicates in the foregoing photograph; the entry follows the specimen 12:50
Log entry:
4:14
